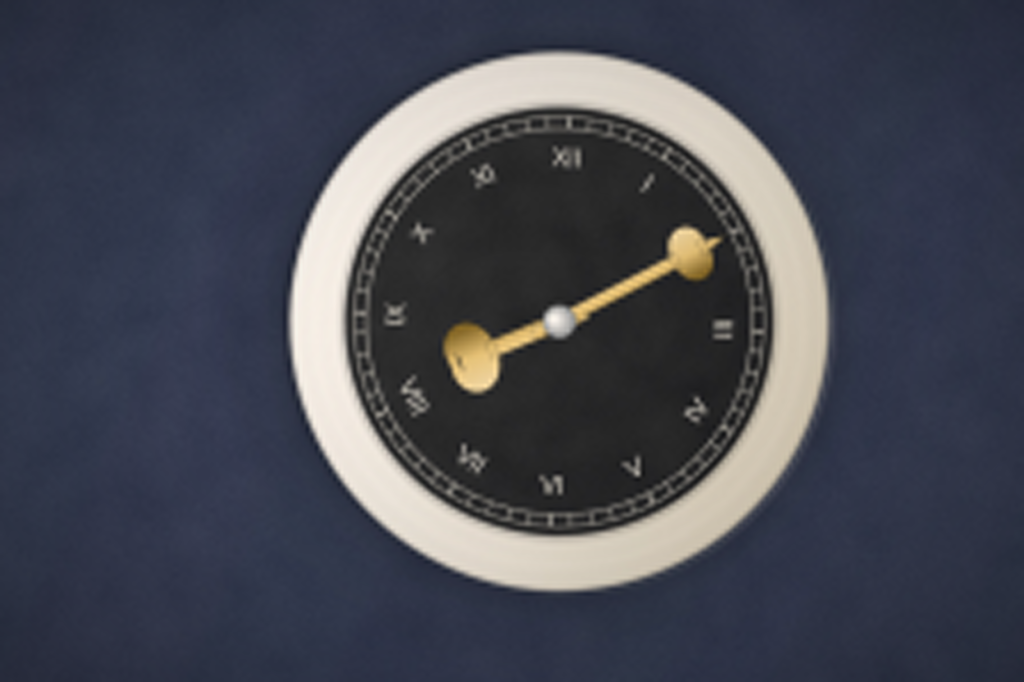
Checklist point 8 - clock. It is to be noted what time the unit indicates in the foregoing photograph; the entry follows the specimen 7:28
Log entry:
8:10
